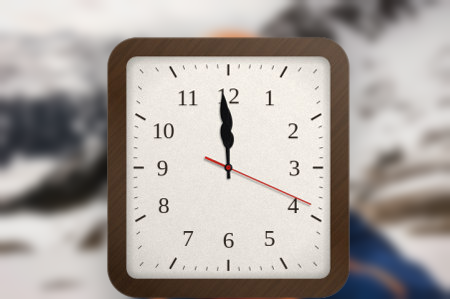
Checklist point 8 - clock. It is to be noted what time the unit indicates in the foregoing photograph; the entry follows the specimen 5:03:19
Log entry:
11:59:19
